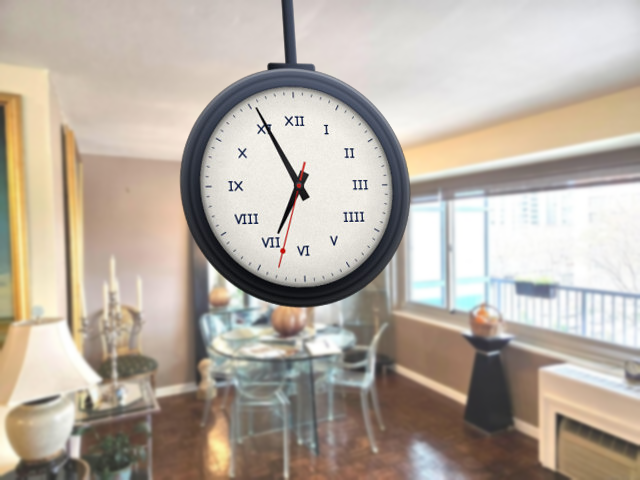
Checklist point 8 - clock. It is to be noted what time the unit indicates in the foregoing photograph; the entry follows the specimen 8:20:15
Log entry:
6:55:33
